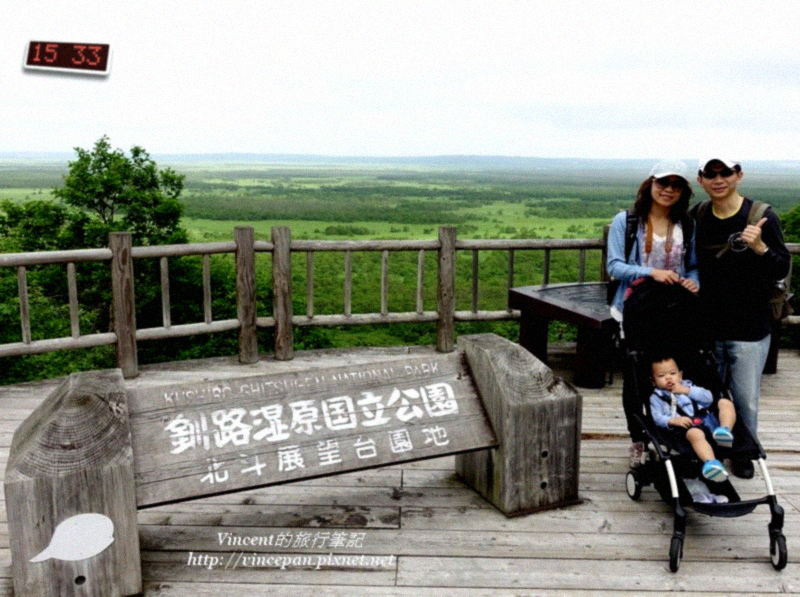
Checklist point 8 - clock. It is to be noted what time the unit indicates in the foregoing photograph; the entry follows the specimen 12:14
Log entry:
15:33
